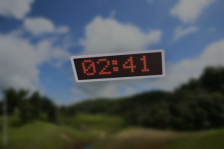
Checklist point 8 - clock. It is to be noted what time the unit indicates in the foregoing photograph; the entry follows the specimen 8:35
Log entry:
2:41
